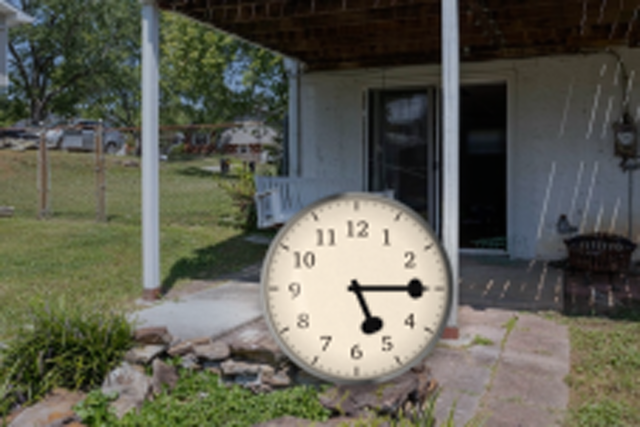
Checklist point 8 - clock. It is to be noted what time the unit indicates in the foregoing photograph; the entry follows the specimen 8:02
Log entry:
5:15
